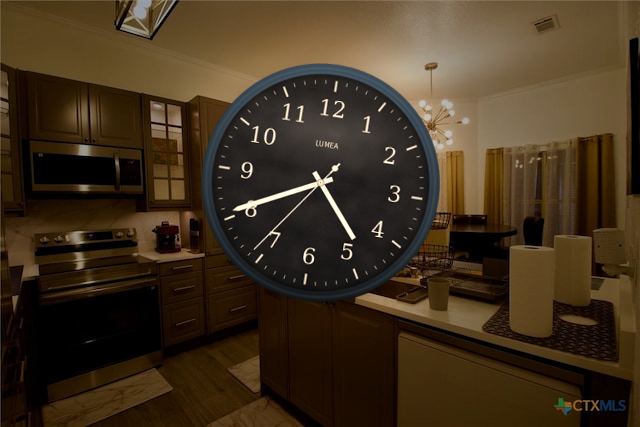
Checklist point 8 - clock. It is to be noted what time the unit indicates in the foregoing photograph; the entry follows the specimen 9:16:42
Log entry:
4:40:36
